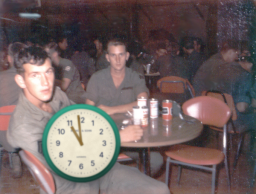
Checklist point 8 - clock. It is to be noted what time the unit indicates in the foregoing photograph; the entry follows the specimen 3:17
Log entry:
10:59
